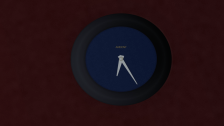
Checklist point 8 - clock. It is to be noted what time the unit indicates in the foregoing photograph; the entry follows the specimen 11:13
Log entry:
6:25
